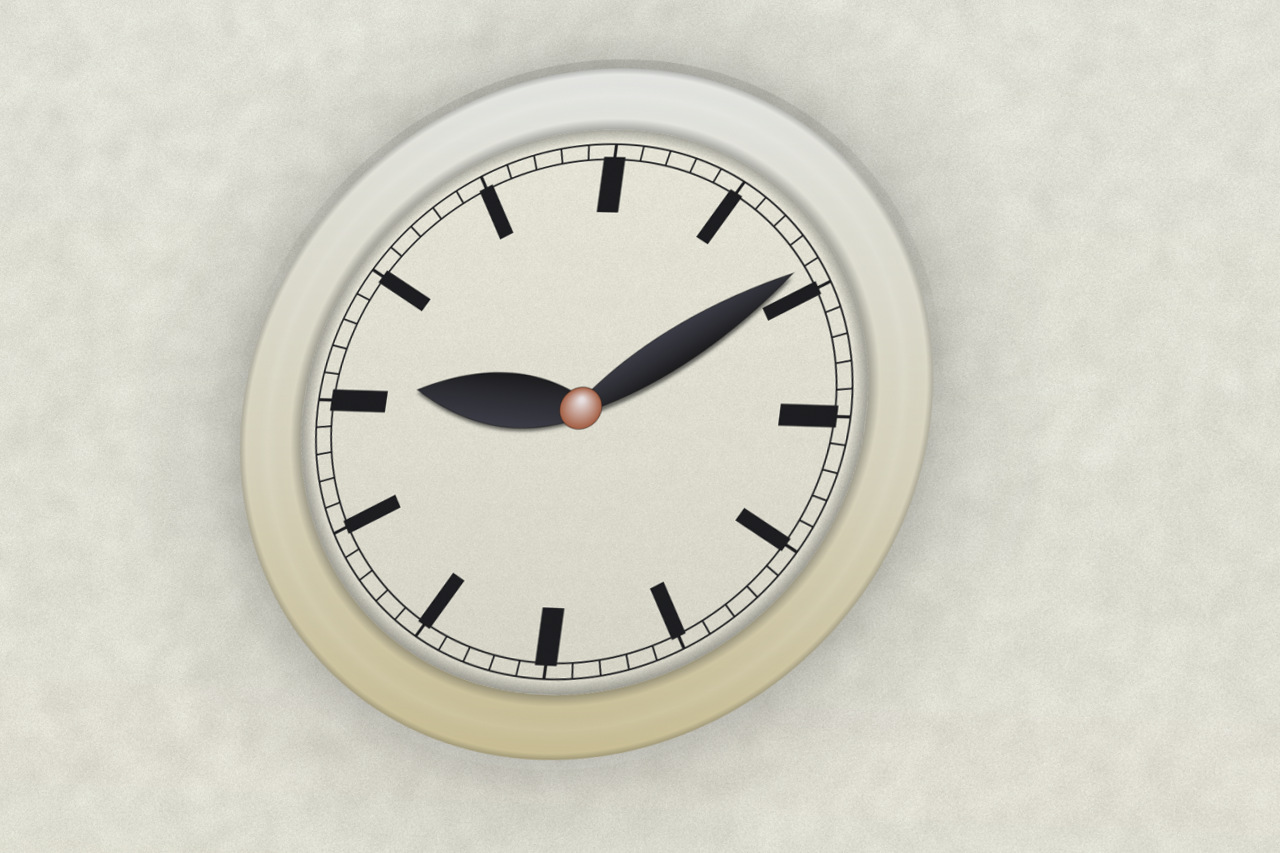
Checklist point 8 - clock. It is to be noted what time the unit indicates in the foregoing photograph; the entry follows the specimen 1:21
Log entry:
9:09
